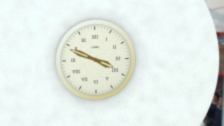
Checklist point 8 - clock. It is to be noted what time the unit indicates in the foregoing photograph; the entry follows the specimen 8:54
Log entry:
3:49
